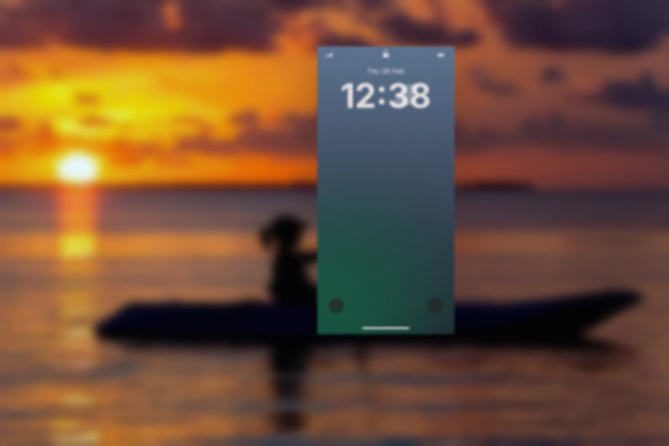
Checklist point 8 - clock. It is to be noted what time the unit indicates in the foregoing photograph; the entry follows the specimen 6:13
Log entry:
12:38
